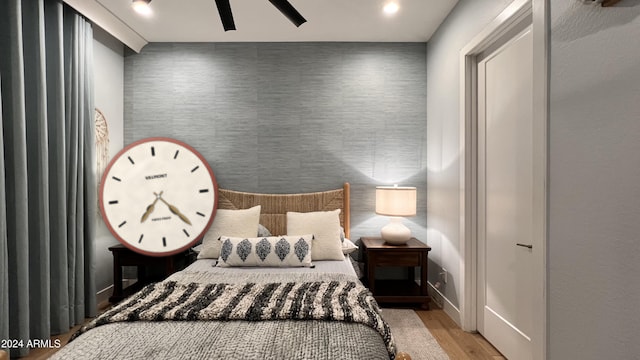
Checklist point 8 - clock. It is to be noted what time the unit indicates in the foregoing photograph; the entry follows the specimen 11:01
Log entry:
7:23
